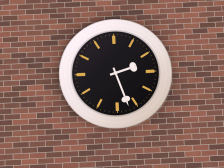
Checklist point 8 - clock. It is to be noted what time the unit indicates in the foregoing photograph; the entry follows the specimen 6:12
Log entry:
2:27
